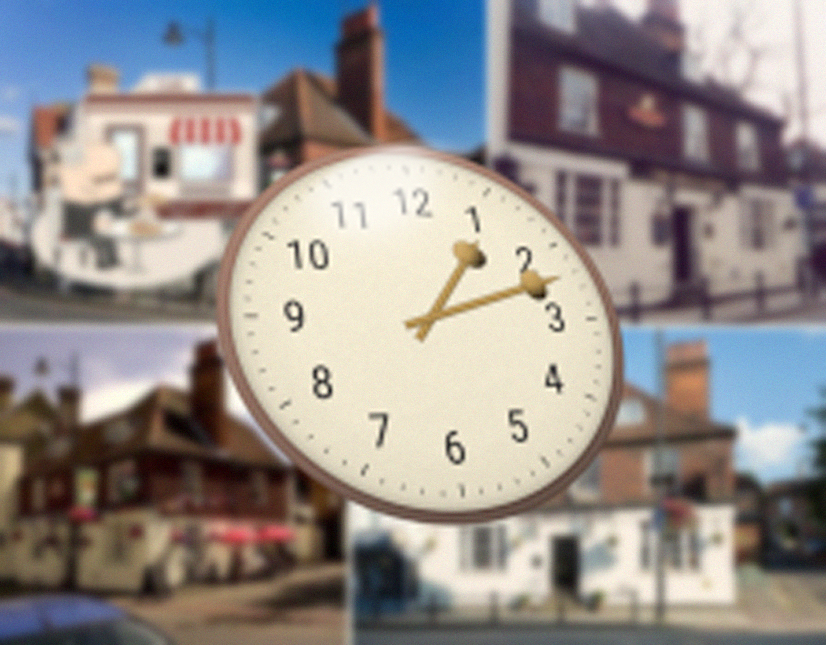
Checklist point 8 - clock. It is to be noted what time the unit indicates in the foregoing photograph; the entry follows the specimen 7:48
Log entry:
1:12
